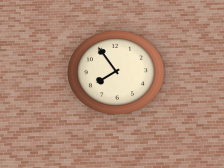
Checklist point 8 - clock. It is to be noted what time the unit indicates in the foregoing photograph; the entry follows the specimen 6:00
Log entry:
7:55
